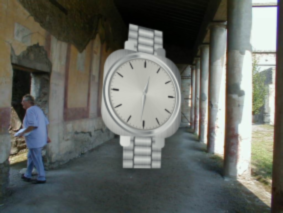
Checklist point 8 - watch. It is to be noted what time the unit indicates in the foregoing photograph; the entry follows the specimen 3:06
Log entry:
12:31
